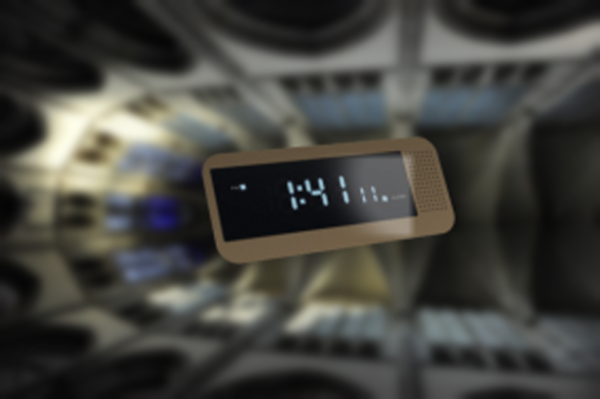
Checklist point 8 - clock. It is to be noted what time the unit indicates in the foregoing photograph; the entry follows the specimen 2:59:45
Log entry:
1:41:11
